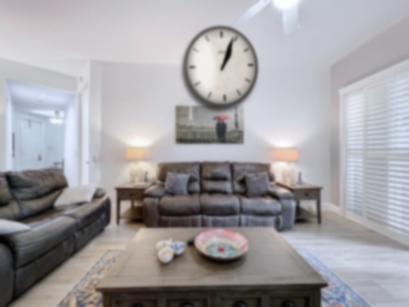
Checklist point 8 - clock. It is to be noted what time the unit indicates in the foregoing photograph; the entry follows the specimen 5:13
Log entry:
1:04
